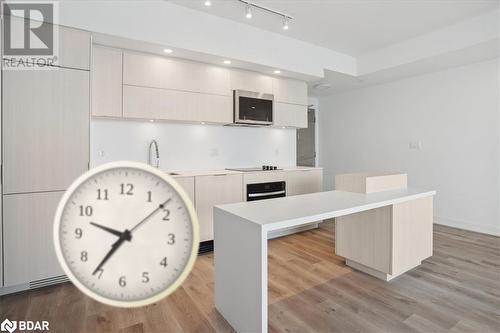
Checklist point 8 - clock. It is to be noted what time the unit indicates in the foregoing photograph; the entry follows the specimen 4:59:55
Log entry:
9:36:08
